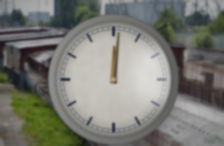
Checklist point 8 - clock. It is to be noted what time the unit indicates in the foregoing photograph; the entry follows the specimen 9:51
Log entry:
12:01
